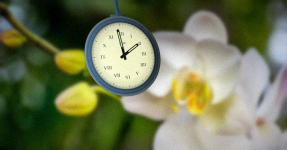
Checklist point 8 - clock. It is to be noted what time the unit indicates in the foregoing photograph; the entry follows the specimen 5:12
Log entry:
1:59
